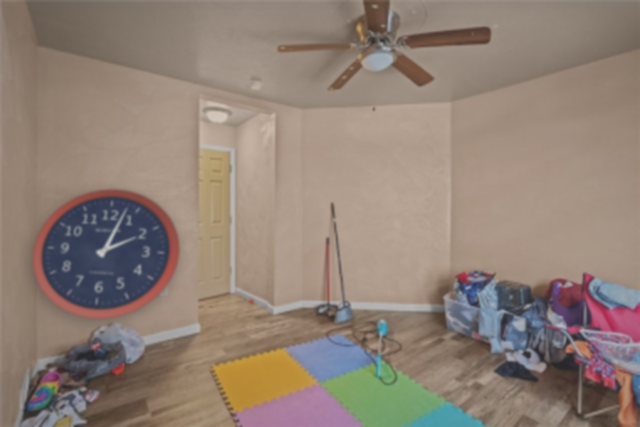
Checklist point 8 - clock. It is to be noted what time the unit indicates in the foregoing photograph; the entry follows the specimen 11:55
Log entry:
2:03
